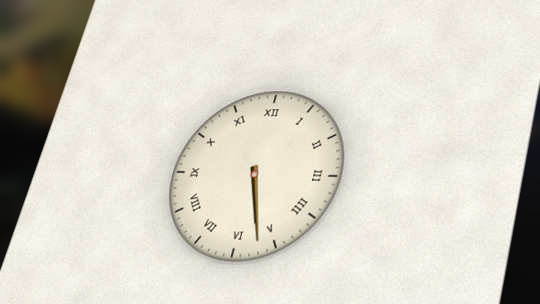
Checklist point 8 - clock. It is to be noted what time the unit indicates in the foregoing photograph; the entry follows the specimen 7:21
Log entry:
5:27
